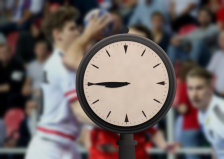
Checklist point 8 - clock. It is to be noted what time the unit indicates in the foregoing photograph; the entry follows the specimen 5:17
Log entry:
8:45
